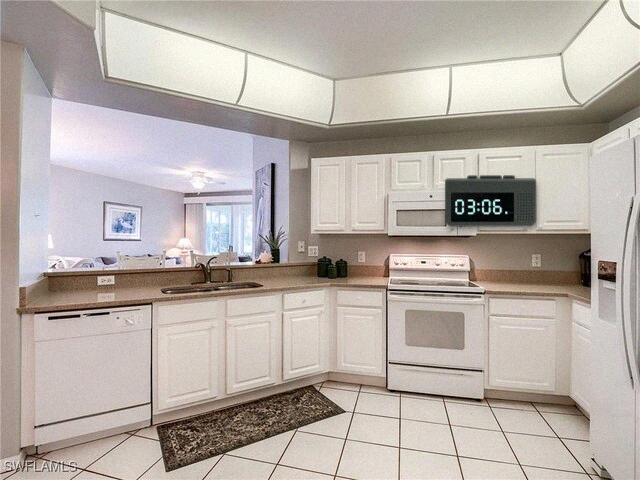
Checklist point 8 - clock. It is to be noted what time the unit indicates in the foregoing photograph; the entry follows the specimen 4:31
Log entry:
3:06
